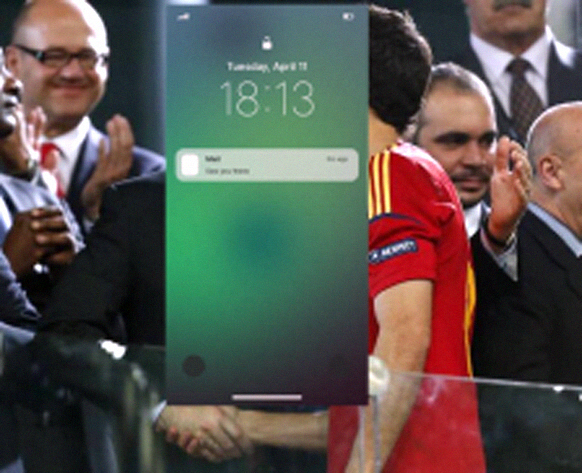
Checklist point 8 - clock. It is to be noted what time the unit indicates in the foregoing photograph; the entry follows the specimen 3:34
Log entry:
18:13
